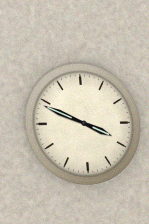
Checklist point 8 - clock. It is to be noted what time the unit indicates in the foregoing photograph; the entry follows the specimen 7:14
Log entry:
3:49
